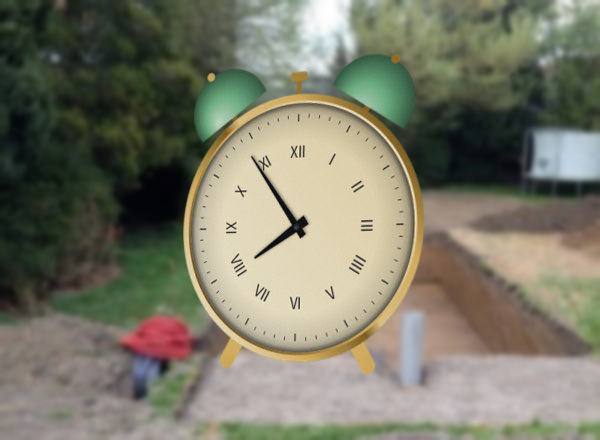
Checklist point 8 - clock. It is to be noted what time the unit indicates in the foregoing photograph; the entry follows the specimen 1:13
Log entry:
7:54
